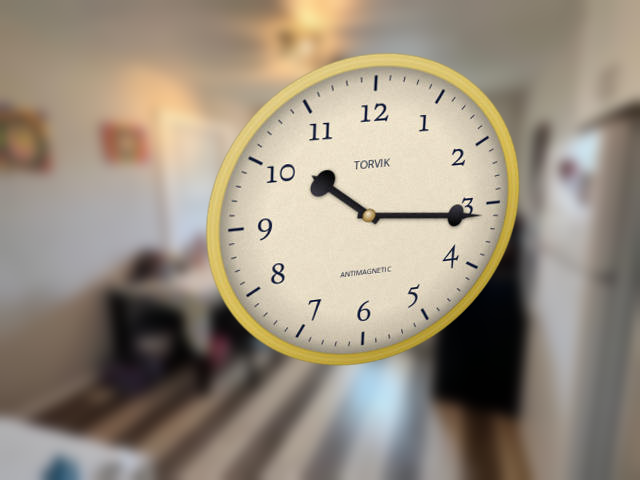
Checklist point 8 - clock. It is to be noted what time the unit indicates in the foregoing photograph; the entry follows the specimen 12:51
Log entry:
10:16
